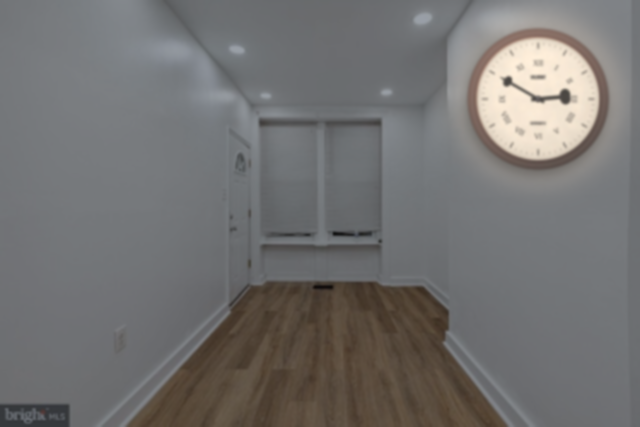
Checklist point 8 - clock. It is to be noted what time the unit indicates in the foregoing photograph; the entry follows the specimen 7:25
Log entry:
2:50
